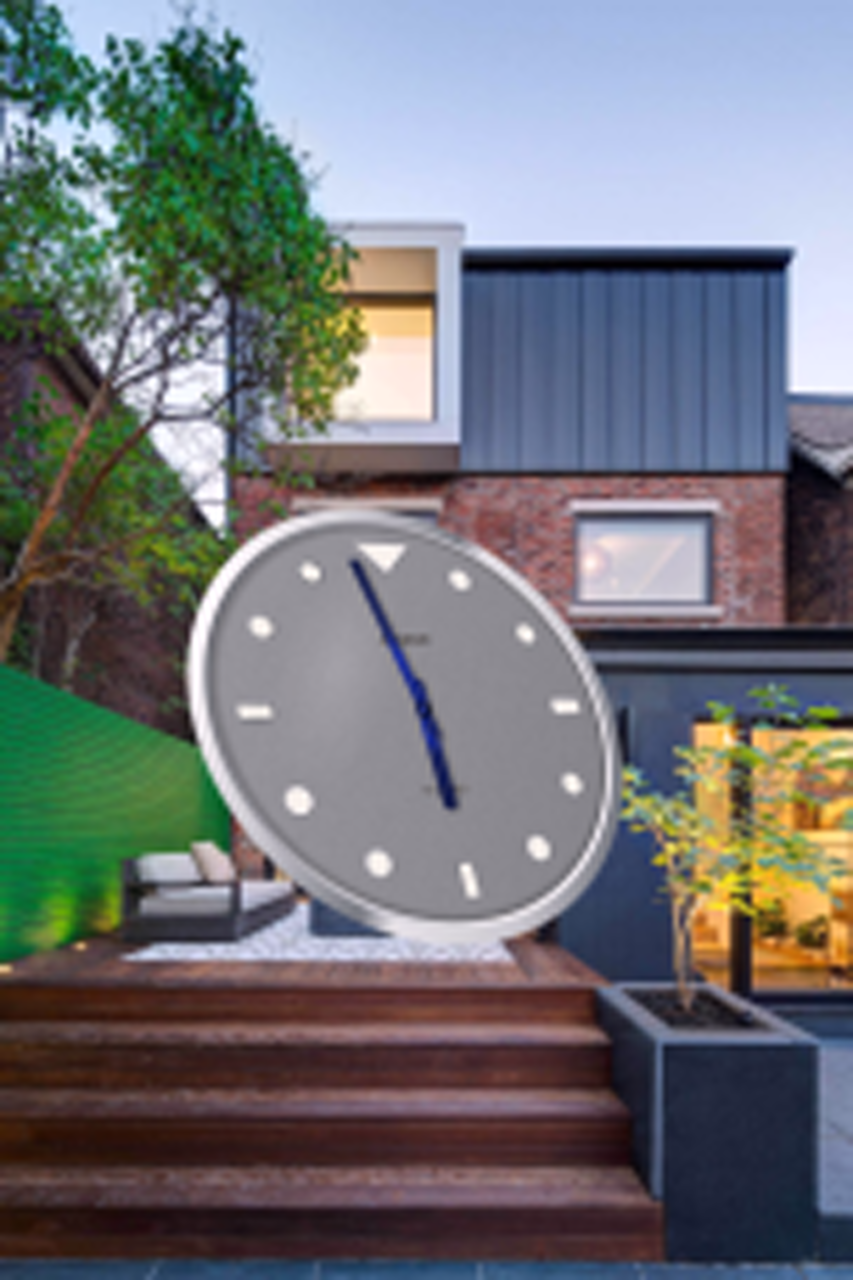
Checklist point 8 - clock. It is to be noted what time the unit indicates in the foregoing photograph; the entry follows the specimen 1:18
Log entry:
5:58
